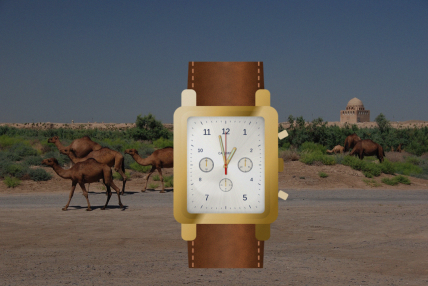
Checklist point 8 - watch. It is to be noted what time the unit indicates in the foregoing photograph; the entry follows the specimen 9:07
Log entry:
12:58
